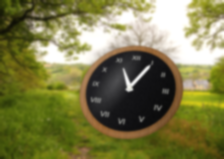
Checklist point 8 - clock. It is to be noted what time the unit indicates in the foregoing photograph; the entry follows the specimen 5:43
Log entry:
11:05
